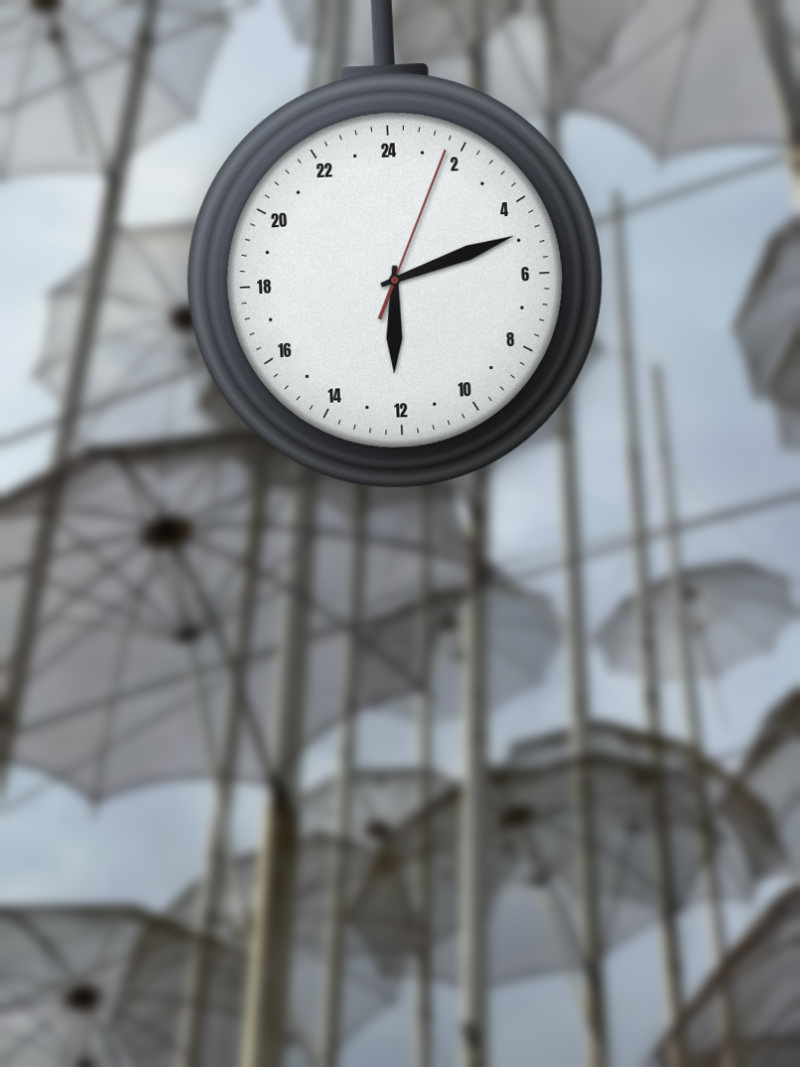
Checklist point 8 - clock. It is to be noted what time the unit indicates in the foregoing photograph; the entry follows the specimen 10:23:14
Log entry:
12:12:04
